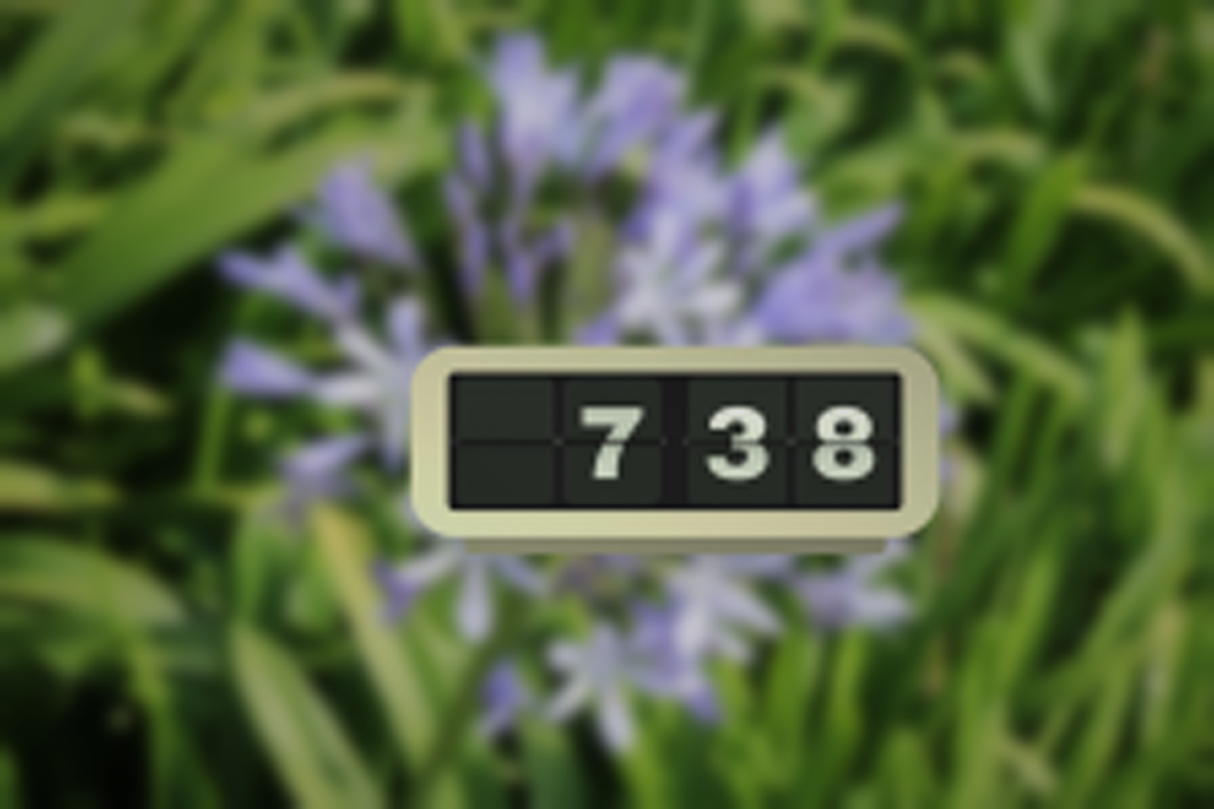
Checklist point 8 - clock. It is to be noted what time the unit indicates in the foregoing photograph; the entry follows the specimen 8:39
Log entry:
7:38
